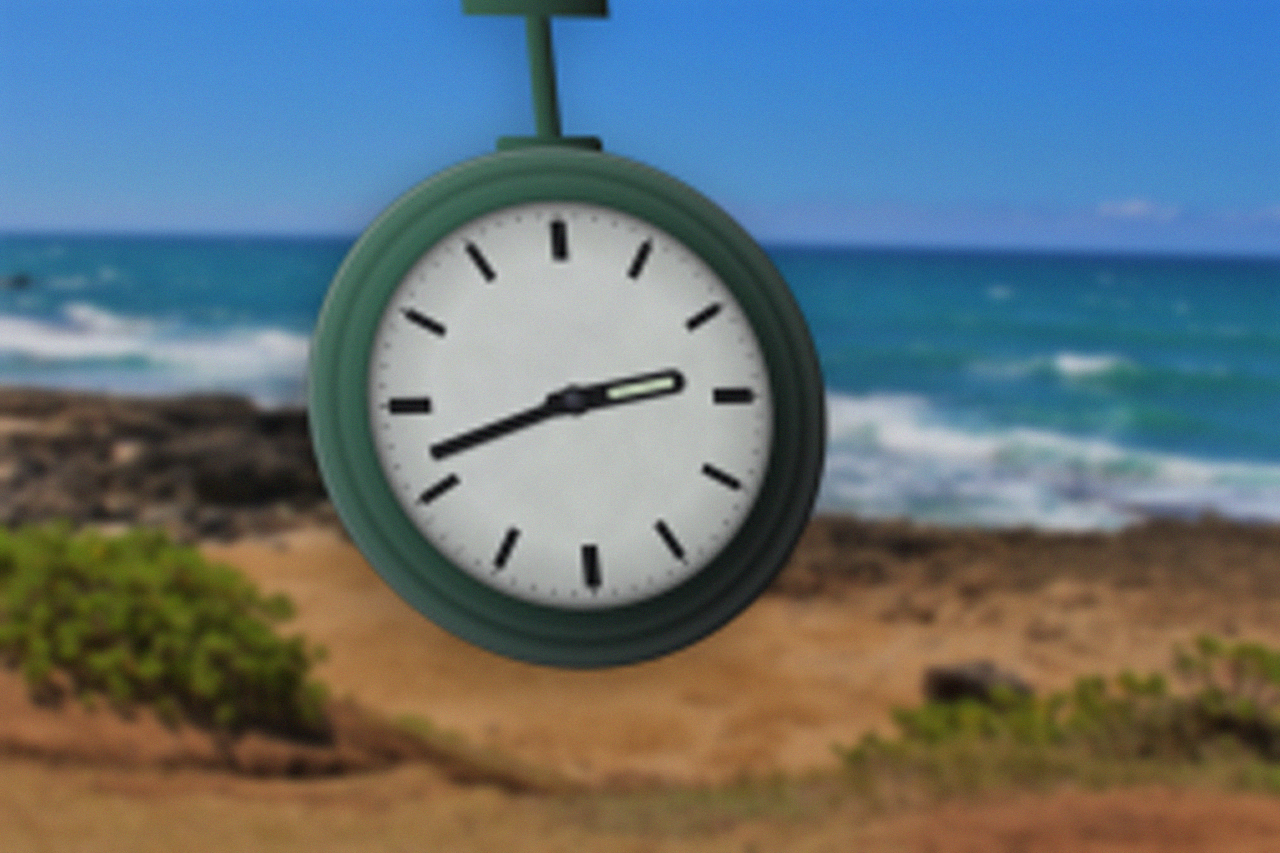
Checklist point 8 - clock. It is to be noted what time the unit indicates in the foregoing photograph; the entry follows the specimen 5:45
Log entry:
2:42
